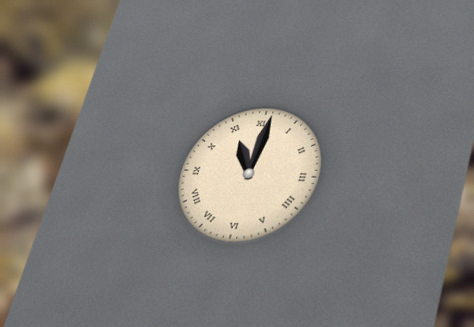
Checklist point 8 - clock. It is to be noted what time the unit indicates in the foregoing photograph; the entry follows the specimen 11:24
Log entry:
11:01
